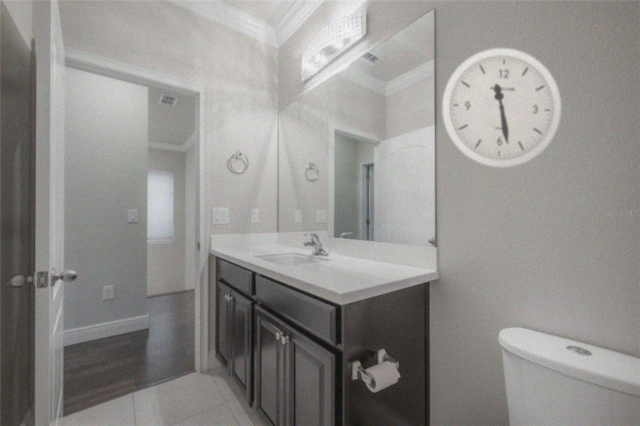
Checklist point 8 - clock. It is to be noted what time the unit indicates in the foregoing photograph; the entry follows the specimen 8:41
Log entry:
11:28
